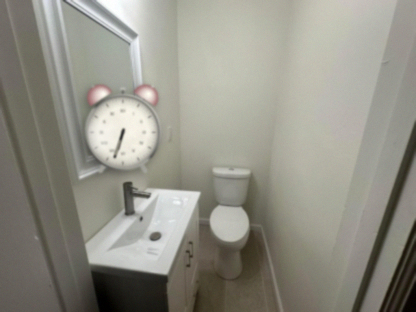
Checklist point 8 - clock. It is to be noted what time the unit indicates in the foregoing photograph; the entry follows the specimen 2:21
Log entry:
6:33
